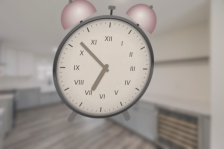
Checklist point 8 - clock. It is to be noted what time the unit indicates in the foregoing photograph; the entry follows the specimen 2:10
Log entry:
6:52
